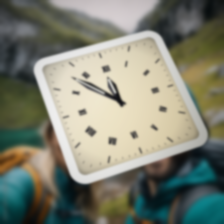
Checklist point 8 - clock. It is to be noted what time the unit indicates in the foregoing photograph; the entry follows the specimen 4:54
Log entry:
11:53
